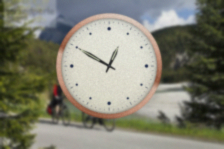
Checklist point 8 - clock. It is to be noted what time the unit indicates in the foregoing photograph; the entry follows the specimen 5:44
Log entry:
12:50
